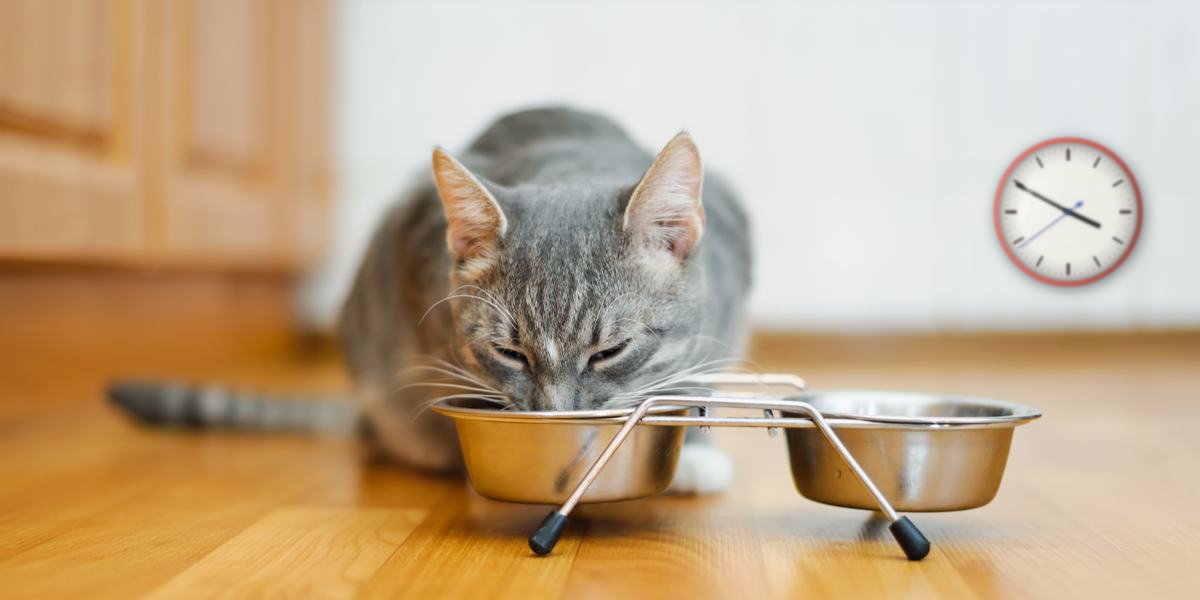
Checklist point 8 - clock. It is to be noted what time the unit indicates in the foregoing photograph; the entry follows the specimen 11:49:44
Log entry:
3:49:39
